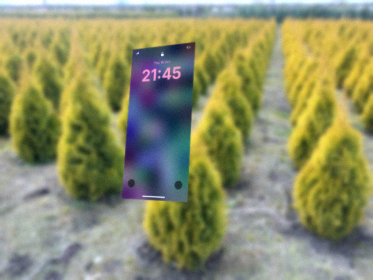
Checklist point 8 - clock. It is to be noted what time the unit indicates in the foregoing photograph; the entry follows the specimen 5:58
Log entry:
21:45
